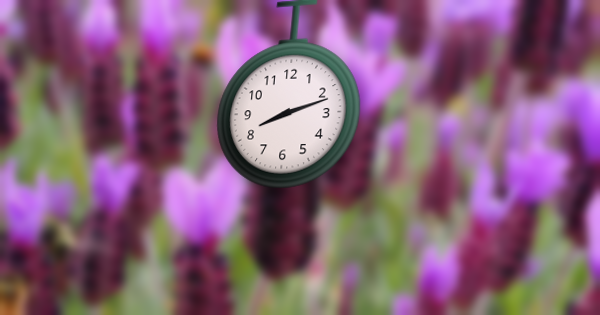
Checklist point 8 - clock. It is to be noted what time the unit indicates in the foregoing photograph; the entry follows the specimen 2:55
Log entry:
8:12
